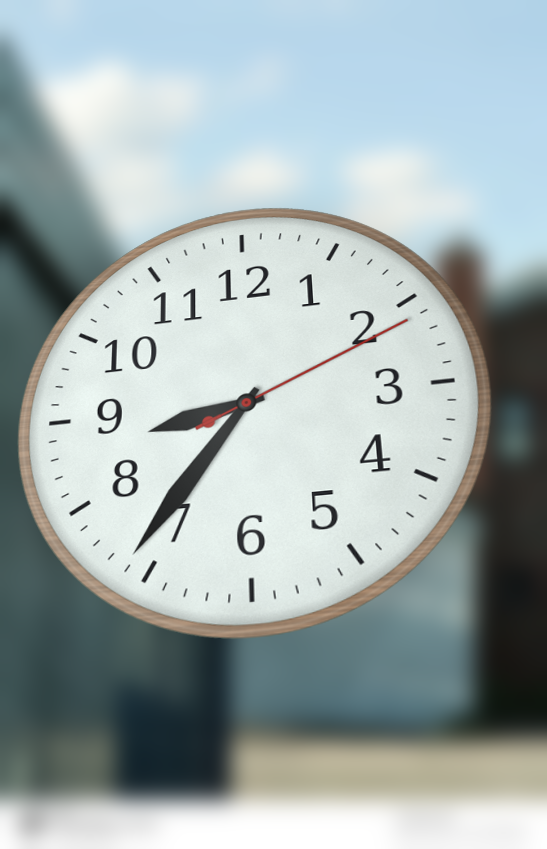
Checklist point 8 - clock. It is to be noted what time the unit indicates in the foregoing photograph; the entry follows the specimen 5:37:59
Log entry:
8:36:11
